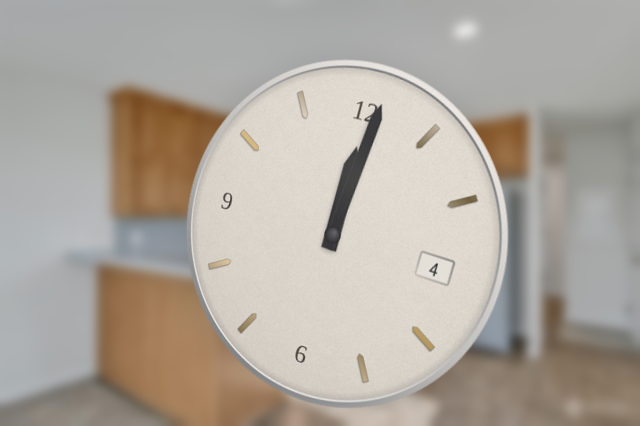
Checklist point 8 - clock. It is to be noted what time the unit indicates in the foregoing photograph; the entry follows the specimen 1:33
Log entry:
12:01
